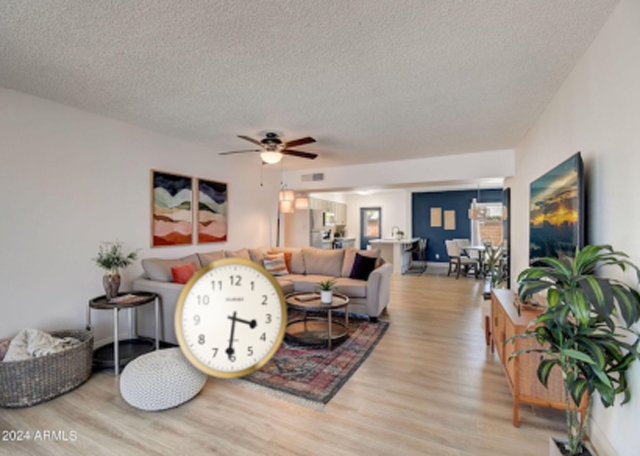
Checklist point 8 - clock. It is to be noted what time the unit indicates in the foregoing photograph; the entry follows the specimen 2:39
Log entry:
3:31
